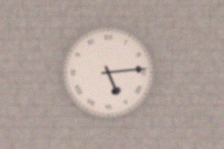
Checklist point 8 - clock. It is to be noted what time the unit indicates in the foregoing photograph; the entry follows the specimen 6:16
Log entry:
5:14
